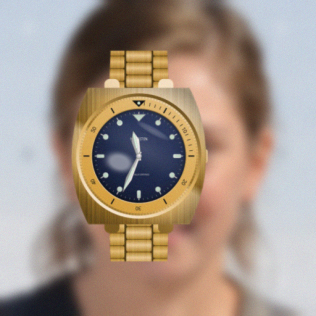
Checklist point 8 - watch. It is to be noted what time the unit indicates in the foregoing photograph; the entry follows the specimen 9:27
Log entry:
11:34
